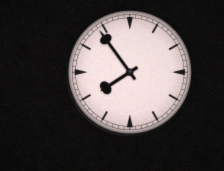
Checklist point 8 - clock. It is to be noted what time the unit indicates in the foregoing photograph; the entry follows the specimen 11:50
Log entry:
7:54
